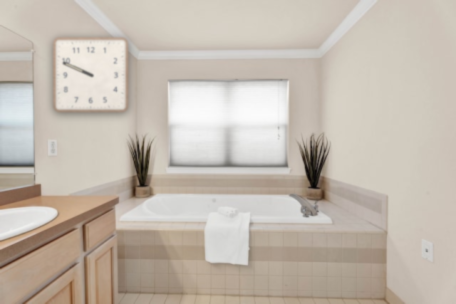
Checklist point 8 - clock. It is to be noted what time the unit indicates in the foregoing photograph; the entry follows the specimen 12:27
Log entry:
9:49
